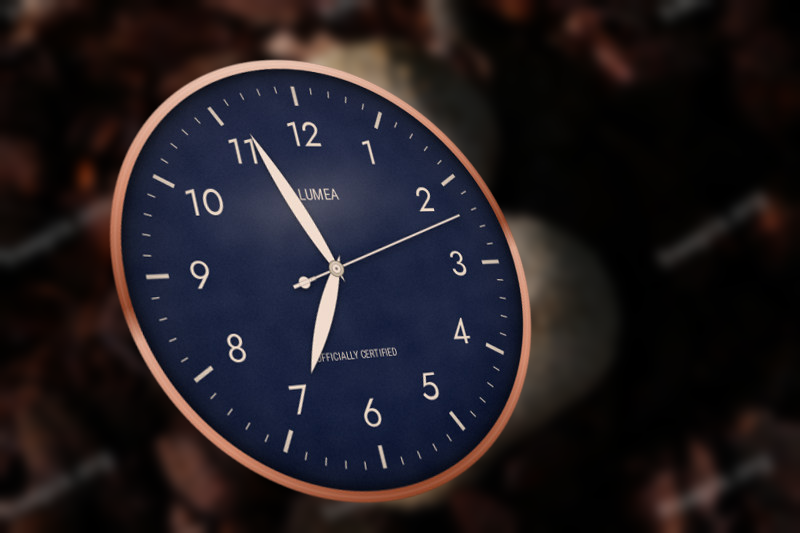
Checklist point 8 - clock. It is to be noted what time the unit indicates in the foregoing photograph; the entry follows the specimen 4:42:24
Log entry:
6:56:12
